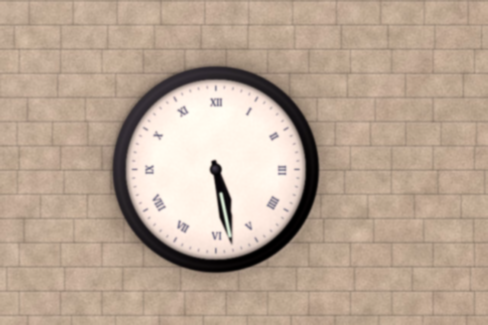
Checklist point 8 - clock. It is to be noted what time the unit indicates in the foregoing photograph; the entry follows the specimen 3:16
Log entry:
5:28
